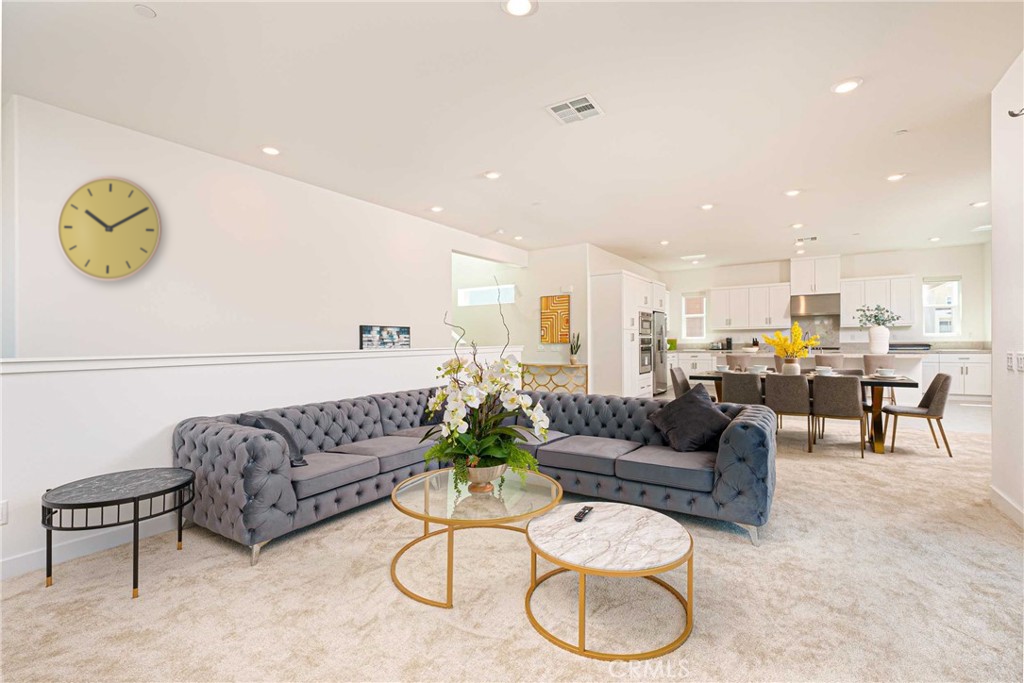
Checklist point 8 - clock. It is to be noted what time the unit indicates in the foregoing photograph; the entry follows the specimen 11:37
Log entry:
10:10
